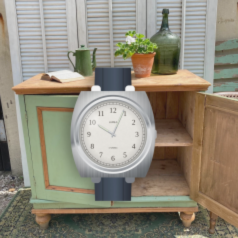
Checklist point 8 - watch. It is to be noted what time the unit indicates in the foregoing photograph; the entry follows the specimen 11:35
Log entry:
10:04
